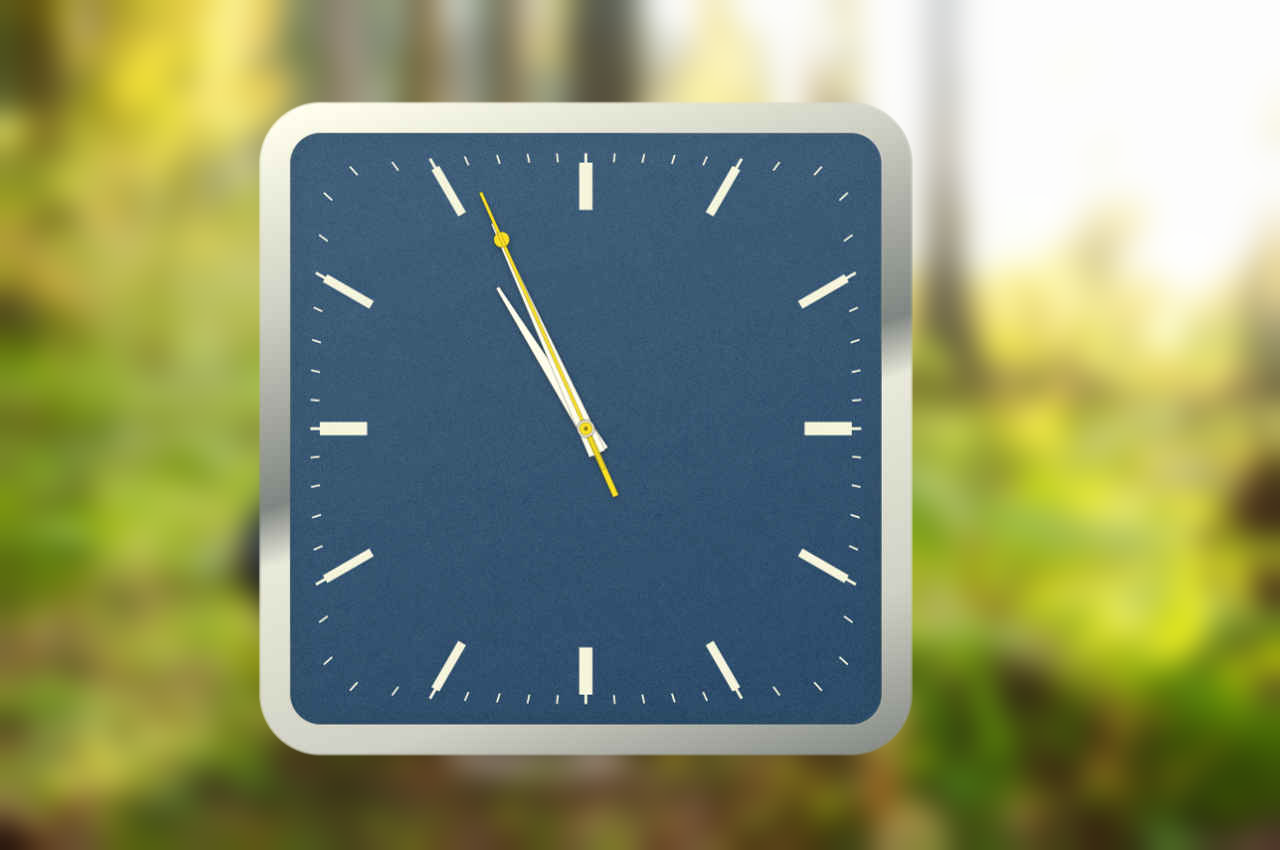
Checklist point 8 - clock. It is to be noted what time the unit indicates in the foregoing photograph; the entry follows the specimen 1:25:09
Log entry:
10:55:56
